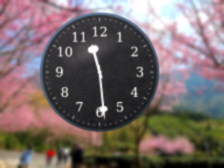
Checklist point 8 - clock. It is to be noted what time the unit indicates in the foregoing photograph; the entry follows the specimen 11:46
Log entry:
11:29
